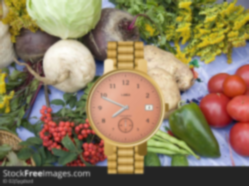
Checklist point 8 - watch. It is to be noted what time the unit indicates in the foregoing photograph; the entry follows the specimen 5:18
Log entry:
7:49
